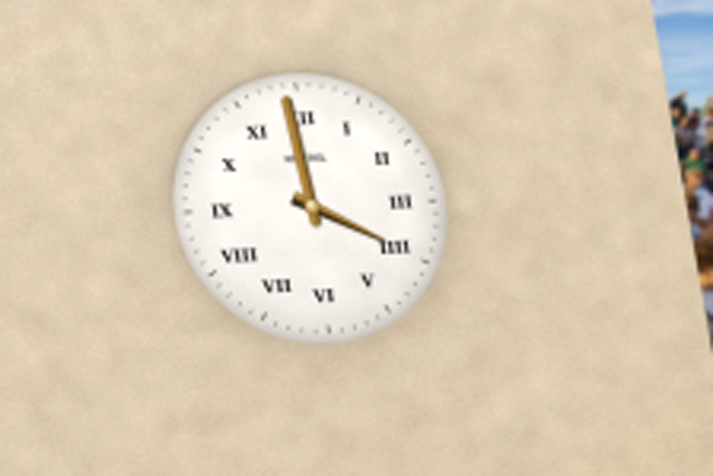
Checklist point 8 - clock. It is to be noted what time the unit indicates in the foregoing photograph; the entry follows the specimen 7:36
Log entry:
3:59
